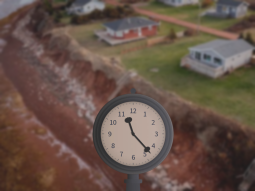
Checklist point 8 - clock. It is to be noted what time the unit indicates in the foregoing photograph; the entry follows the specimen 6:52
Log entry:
11:23
